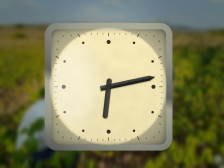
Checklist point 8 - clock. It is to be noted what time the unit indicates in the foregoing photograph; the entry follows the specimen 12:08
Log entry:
6:13
